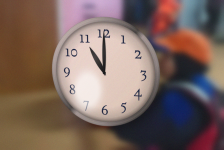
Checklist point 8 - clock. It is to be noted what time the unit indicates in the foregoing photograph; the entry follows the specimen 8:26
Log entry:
11:00
